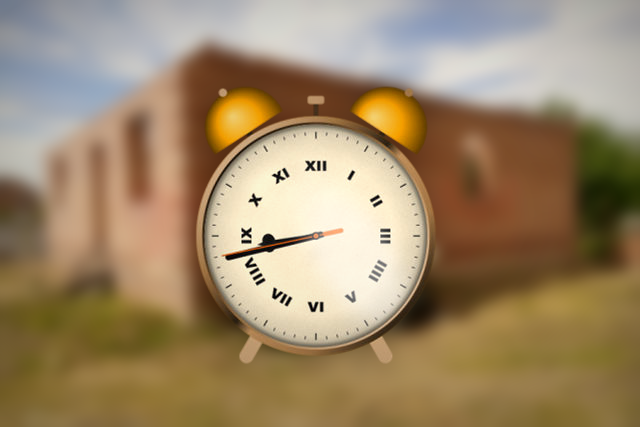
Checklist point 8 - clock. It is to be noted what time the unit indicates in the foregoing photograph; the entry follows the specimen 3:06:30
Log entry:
8:42:43
